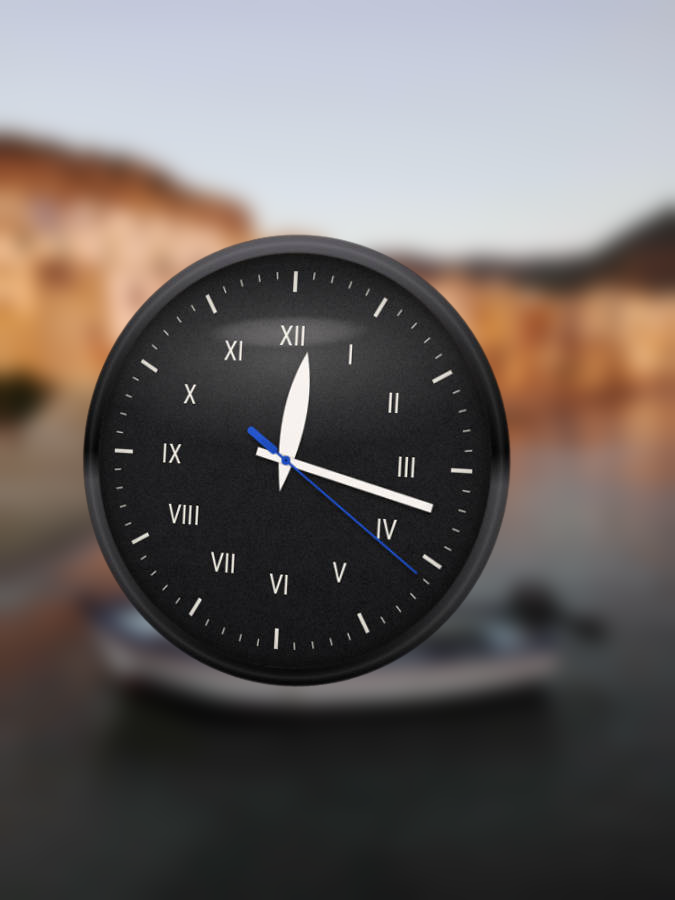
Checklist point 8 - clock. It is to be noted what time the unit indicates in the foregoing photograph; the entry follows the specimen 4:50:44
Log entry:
12:17:21
